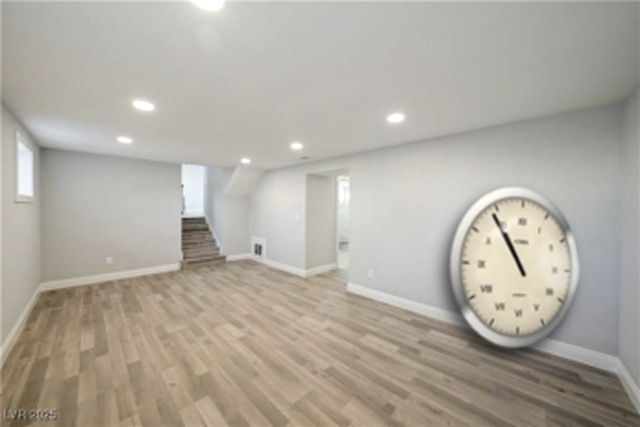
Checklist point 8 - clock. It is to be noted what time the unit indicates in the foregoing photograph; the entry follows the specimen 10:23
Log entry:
10:54
